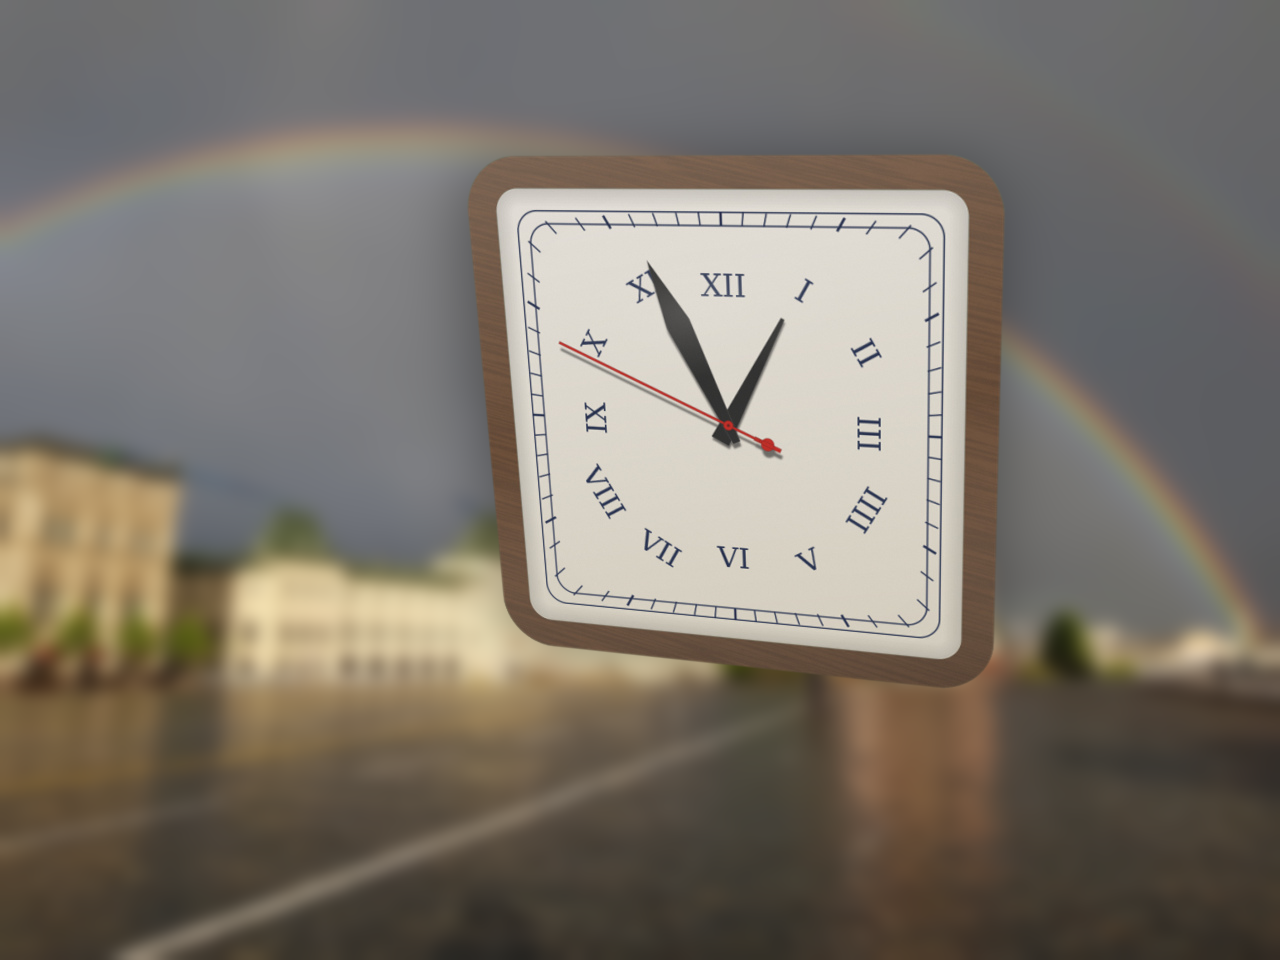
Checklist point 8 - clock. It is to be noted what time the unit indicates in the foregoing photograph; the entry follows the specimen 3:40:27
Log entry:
12:55:49
